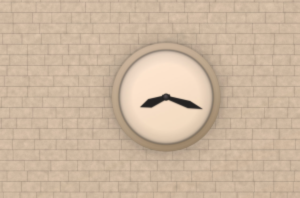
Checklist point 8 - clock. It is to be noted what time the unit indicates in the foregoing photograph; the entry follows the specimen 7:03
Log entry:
8:18
